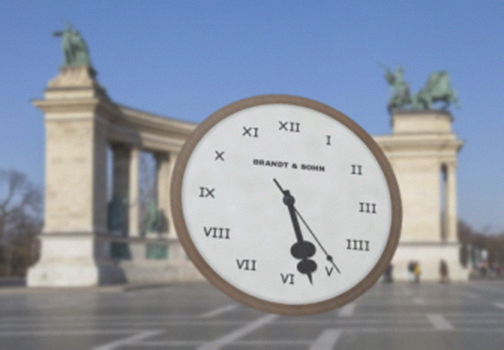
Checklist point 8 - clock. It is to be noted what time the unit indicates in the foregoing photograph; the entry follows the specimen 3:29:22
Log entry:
5:27:24
